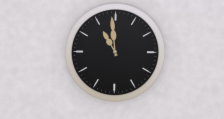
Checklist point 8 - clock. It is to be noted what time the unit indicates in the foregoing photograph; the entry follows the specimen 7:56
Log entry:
10:59
